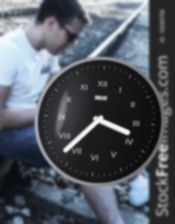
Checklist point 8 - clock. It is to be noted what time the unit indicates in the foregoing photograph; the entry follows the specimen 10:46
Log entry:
3:37
